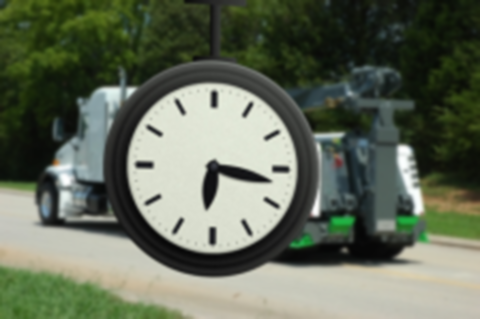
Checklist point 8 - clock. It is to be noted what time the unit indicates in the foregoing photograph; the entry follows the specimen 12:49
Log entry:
6:17
